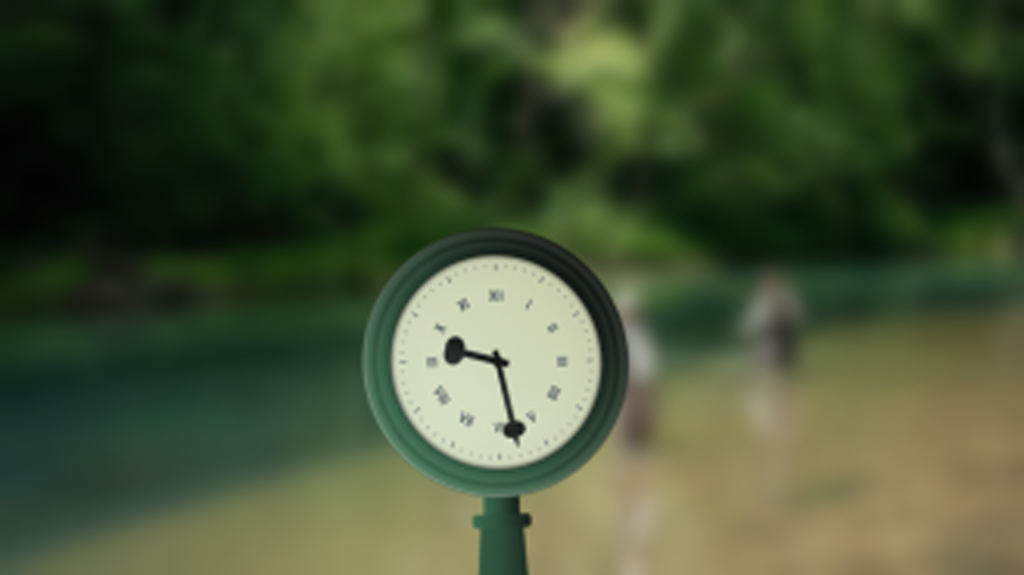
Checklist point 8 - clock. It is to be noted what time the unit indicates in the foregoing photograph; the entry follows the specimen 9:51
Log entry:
9:28
